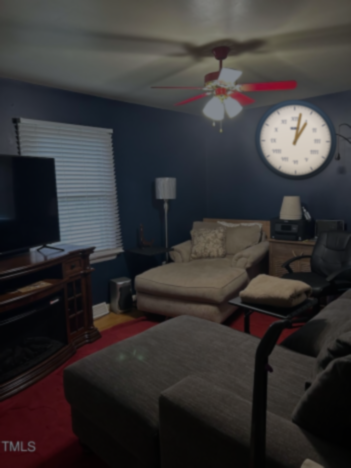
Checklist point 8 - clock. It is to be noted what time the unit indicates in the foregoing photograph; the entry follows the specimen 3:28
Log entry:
1:02
